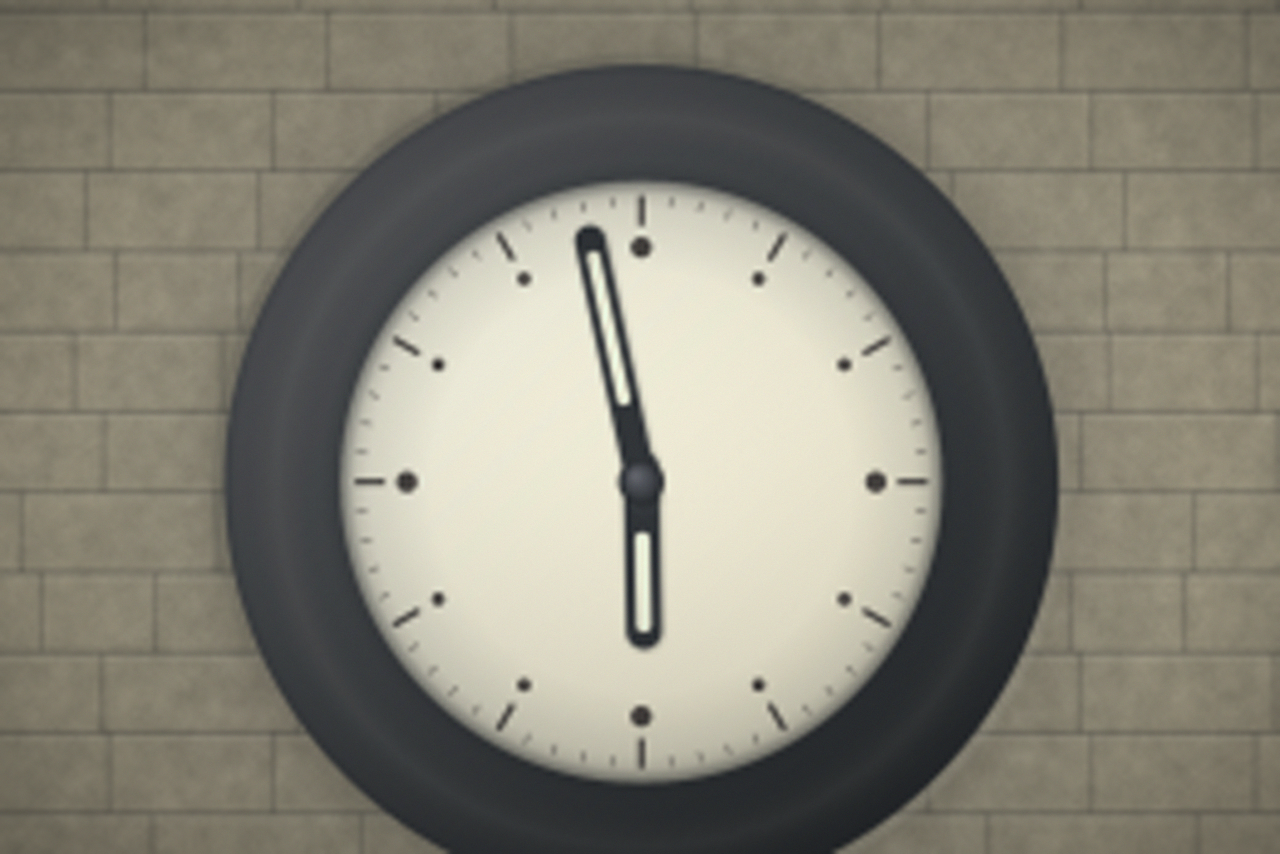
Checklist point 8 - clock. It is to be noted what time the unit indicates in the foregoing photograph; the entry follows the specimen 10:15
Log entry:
5:58
